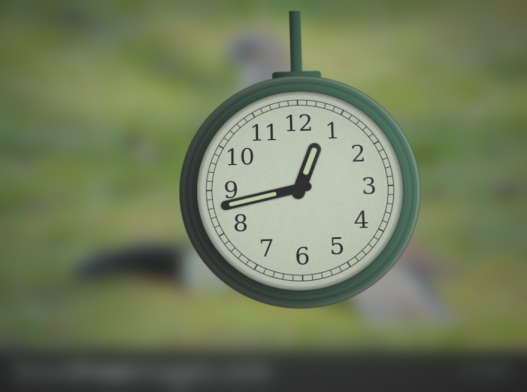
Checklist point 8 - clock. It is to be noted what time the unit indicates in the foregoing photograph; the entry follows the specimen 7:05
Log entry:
12:43
